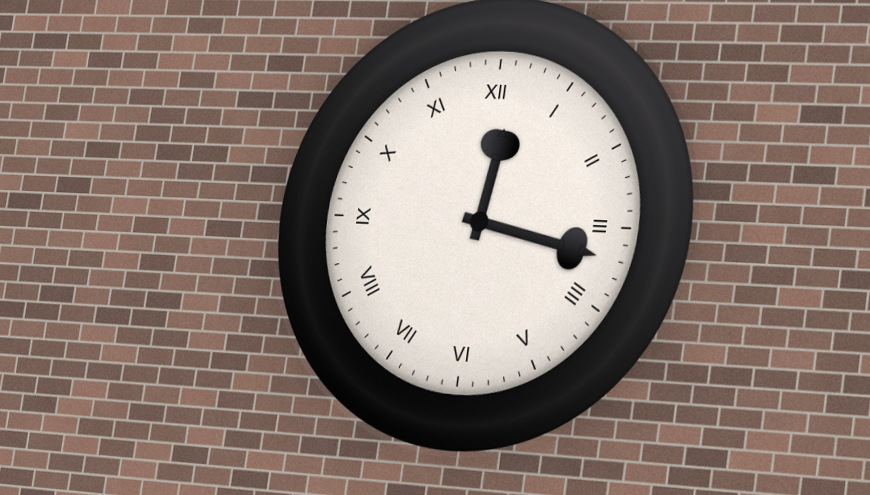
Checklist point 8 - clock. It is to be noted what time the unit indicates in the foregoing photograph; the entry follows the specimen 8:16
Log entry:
12:17
